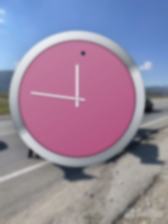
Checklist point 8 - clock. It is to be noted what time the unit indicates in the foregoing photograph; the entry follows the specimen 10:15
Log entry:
11:45
